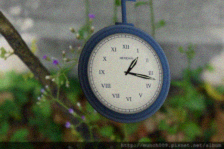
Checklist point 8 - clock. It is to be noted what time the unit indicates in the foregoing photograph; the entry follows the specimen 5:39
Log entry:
1:17
